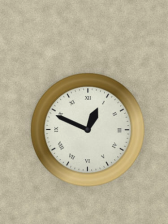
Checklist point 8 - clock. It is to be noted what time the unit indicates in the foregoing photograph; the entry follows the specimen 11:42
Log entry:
12:49
